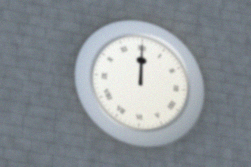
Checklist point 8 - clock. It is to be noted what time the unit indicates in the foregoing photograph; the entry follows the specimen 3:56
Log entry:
12:00
